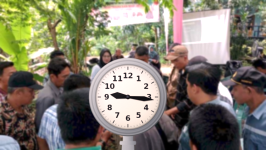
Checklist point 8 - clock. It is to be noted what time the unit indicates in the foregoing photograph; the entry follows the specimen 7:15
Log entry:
9:16
